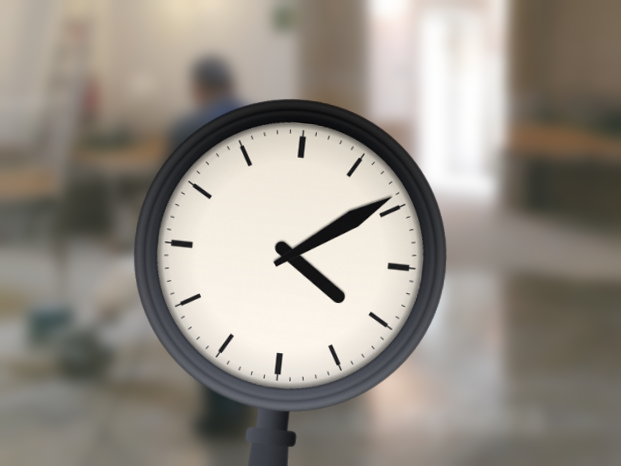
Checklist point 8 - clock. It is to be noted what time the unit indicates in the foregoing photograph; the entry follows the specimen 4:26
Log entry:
4:09
